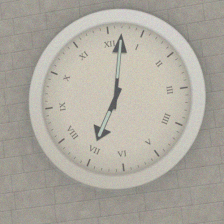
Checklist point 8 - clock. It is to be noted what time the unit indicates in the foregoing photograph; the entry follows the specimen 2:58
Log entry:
7:02
